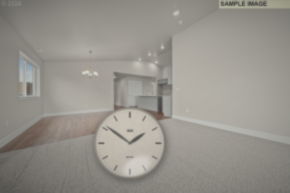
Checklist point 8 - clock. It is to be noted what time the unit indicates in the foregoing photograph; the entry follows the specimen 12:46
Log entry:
1:51
